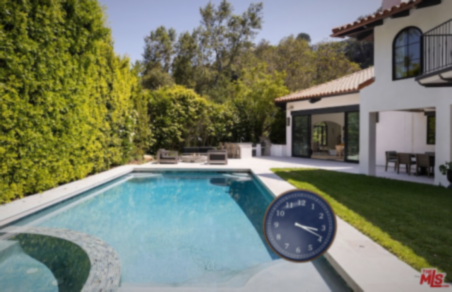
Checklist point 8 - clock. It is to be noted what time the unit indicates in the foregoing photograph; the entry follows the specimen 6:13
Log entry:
3:19
